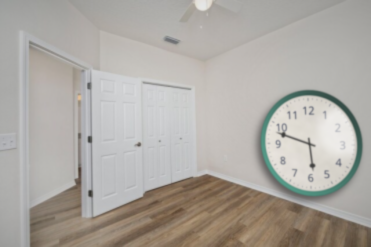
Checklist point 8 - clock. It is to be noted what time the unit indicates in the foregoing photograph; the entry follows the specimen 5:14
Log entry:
5:48
